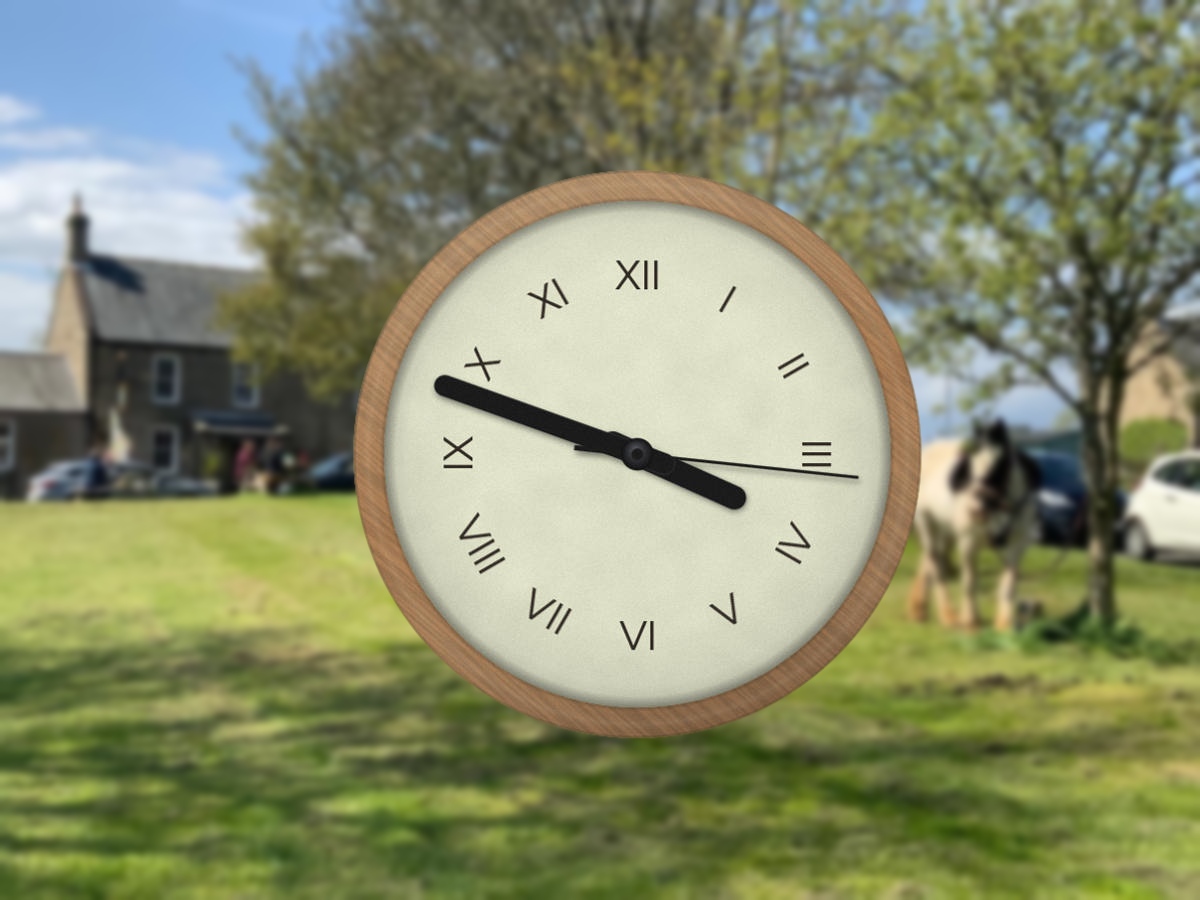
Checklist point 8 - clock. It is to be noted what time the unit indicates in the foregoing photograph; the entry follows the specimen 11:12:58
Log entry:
3:48:16
